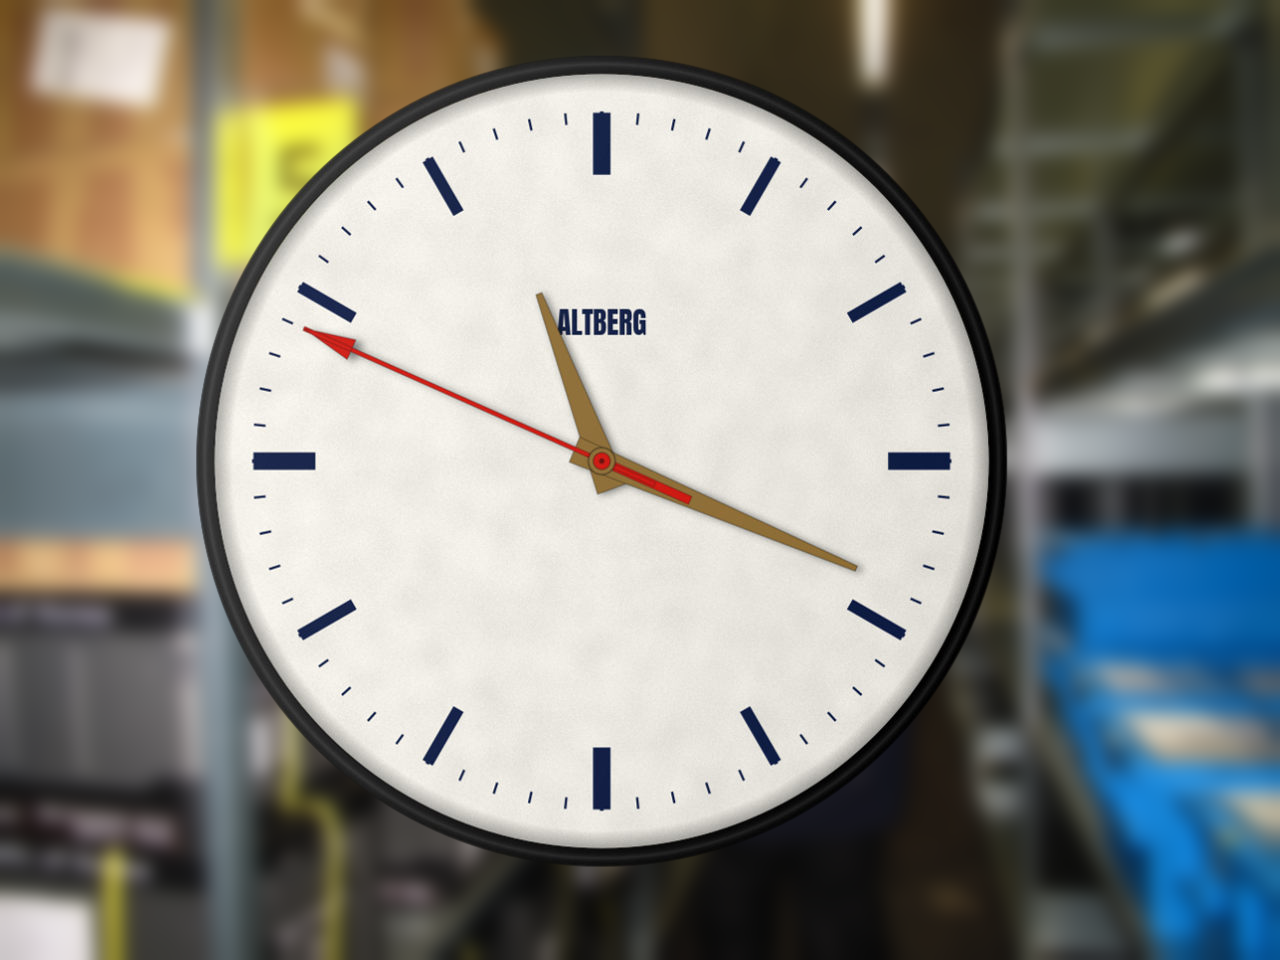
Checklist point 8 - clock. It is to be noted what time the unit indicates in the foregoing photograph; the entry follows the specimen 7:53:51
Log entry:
11:18:49
